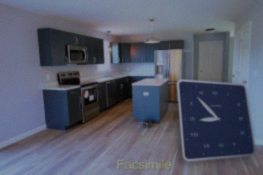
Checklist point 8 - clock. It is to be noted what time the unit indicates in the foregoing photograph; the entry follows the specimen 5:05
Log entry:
8:53
